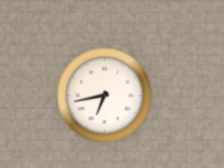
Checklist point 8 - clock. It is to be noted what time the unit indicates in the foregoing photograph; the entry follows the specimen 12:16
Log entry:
6:43
